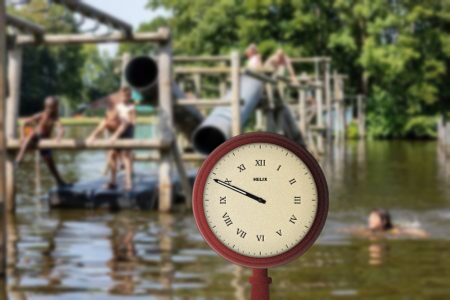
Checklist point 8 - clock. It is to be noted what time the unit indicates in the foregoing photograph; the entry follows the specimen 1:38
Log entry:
9:49
